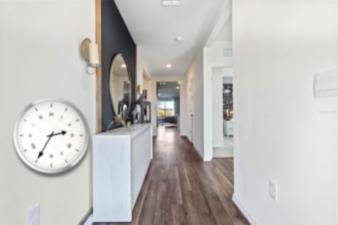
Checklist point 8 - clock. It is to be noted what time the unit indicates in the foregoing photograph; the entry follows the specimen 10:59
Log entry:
2:35
